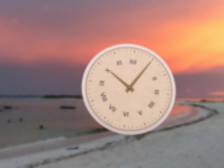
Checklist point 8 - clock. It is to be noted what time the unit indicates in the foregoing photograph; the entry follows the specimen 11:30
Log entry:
10:05
